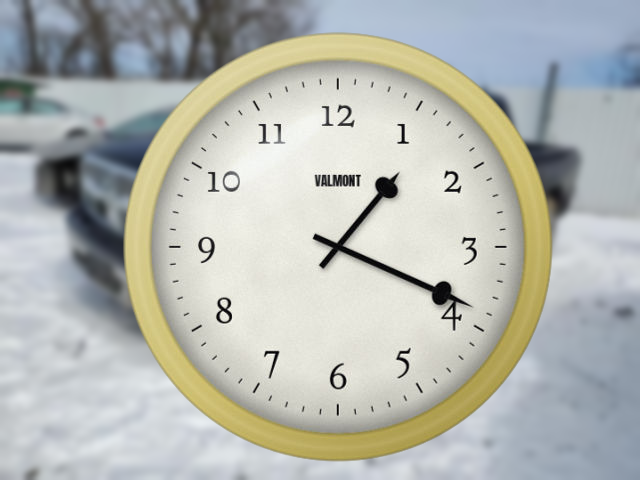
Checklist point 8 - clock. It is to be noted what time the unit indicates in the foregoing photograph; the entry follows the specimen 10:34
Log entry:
1:19
